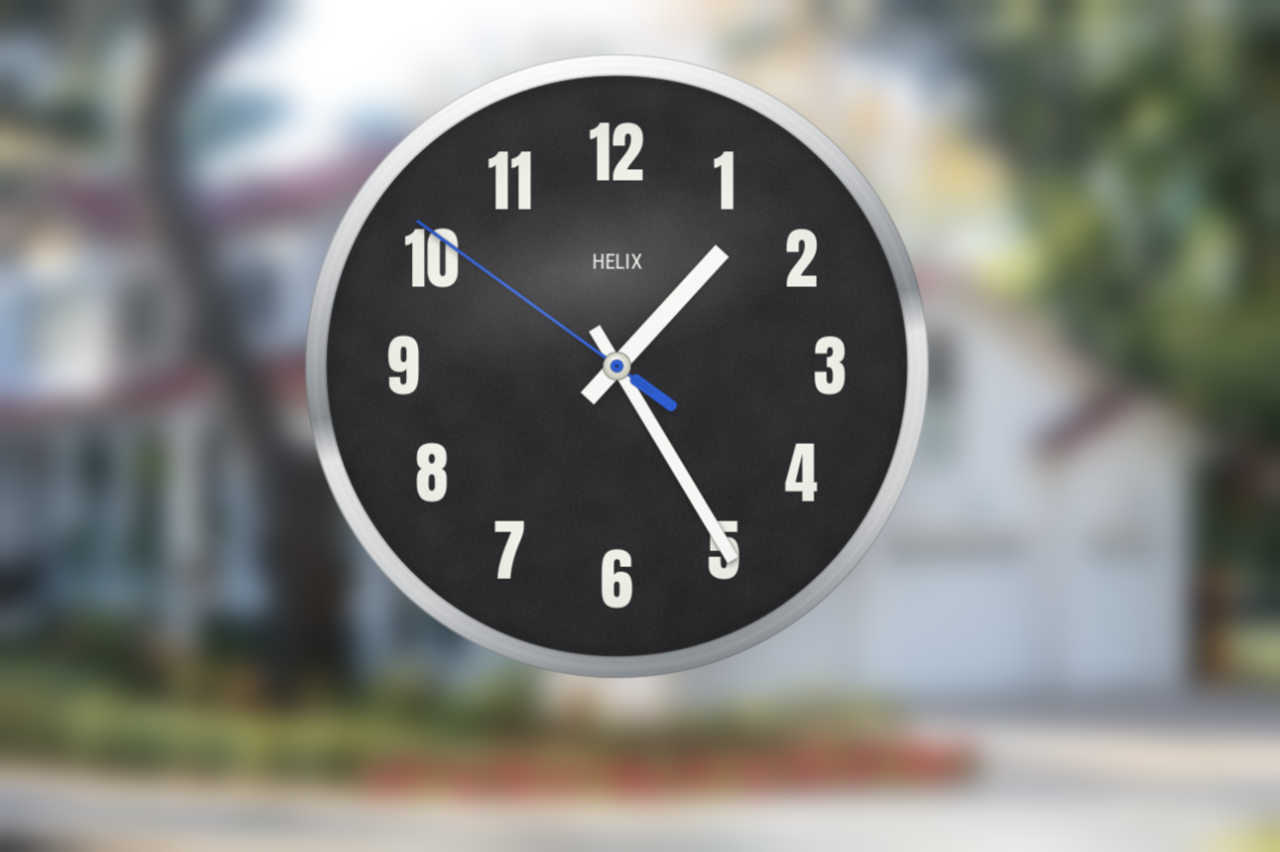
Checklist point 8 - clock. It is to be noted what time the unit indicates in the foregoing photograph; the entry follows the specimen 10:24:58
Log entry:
1:24:51
